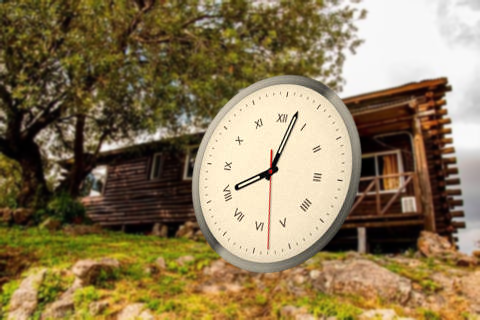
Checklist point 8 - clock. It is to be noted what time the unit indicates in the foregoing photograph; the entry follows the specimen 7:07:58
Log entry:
8:02:28
